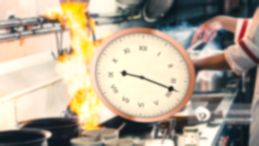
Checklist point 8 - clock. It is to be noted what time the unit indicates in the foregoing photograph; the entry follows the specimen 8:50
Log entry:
9:18
